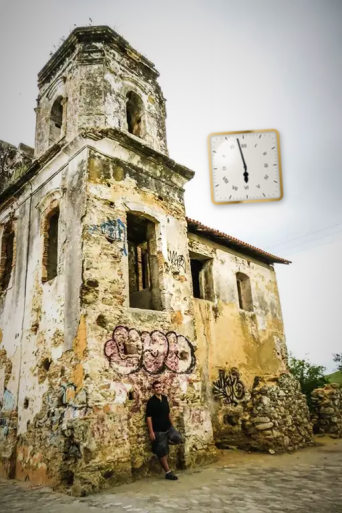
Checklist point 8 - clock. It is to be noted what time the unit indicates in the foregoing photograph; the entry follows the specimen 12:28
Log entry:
5:58
